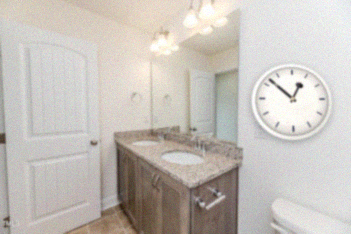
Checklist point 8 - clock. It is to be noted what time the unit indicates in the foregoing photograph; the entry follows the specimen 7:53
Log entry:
12:52
